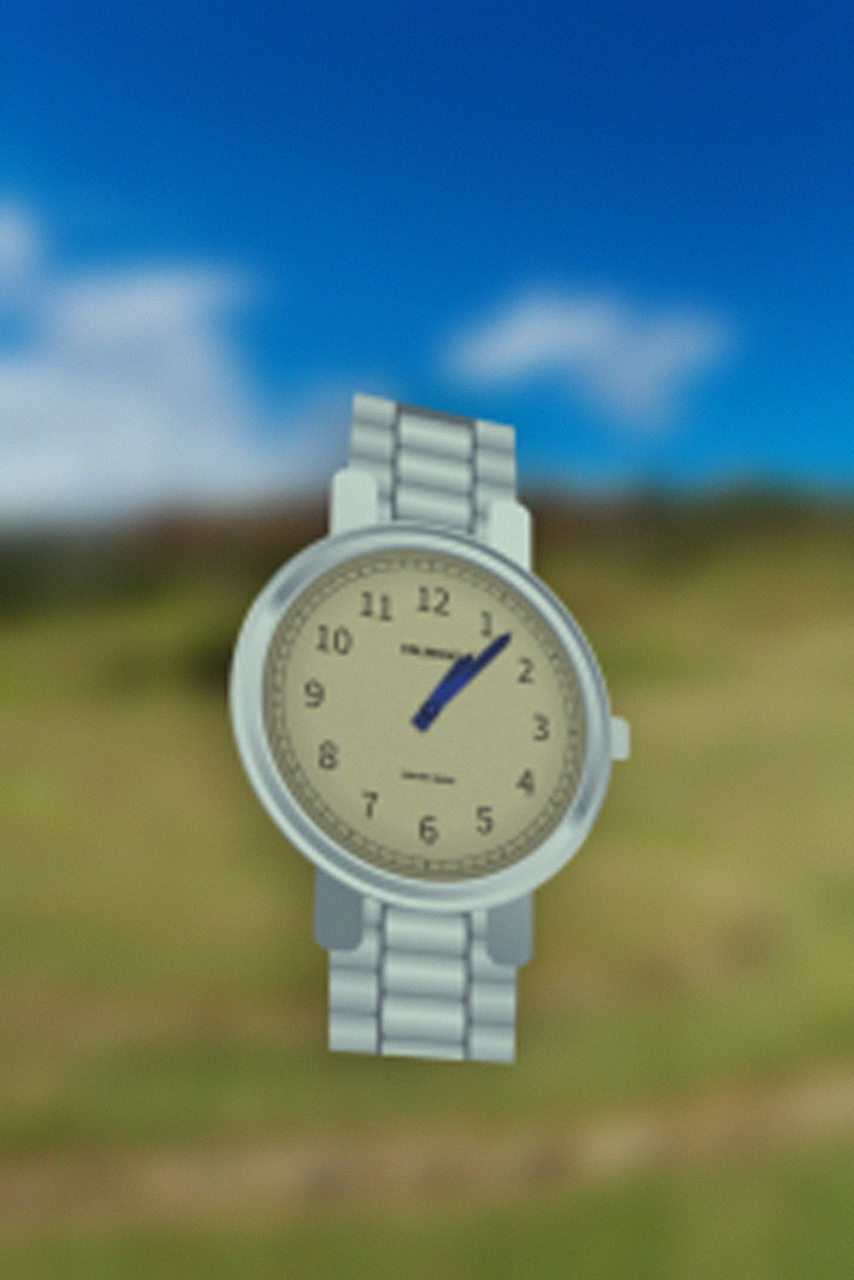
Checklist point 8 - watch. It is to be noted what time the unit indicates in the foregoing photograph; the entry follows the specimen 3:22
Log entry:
1:07
